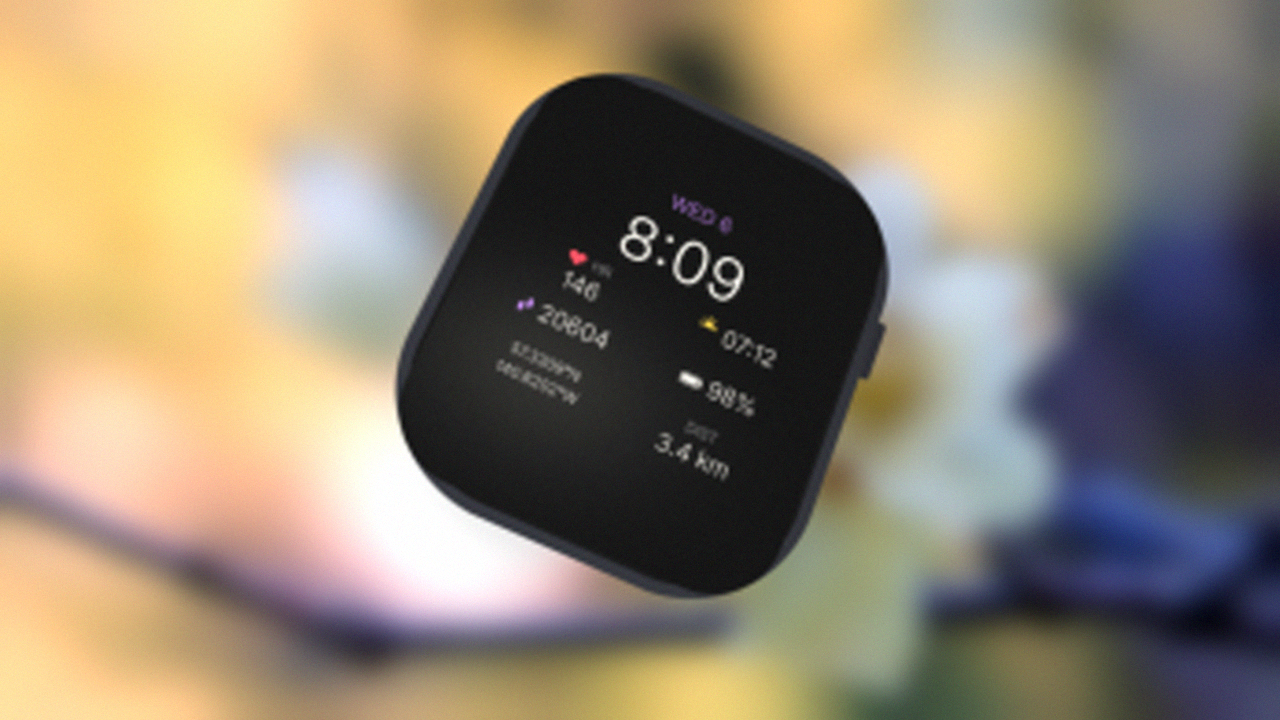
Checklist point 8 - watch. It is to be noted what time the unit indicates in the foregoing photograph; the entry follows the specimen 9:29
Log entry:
8:09
